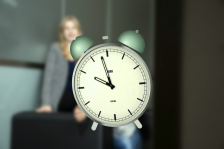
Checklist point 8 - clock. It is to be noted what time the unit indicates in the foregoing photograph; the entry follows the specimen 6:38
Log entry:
9:58
